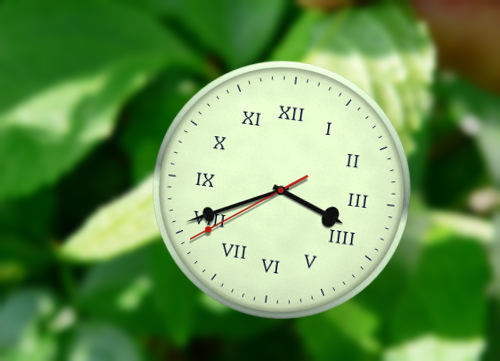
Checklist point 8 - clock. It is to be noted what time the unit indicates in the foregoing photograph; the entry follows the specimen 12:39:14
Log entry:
3:40:39
